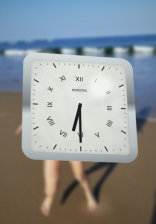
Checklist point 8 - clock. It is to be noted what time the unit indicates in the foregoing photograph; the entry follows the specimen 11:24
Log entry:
6:30
